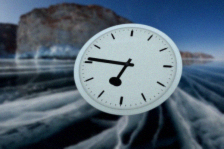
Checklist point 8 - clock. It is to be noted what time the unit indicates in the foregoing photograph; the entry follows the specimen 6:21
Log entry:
6:46
